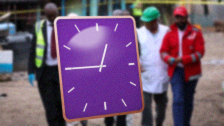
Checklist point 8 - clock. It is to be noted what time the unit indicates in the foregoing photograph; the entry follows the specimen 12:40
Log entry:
12:45
